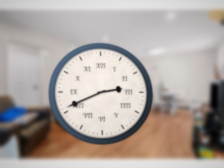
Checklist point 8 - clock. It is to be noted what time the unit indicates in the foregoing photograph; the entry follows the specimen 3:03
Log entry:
2:41
